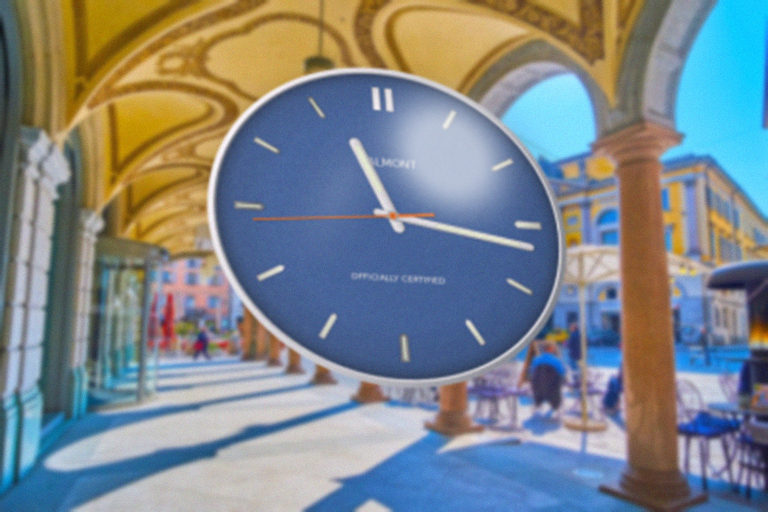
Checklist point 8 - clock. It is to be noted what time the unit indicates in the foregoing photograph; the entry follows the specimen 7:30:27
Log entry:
11:16:44
